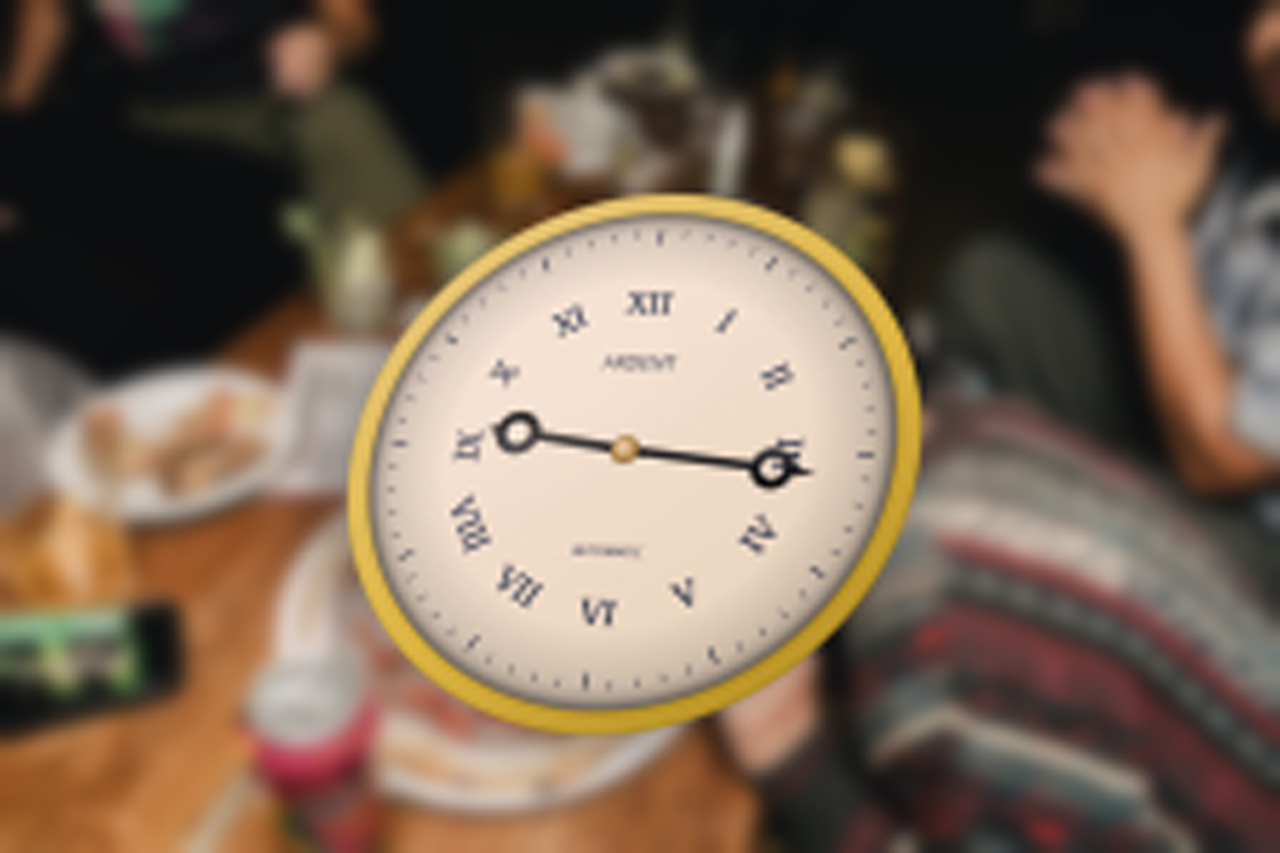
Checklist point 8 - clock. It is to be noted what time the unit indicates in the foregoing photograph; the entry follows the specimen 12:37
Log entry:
9:16
